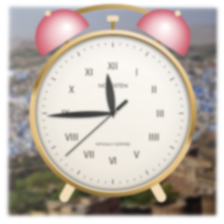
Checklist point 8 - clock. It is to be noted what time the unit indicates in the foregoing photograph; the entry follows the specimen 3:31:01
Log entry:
11:44:38
